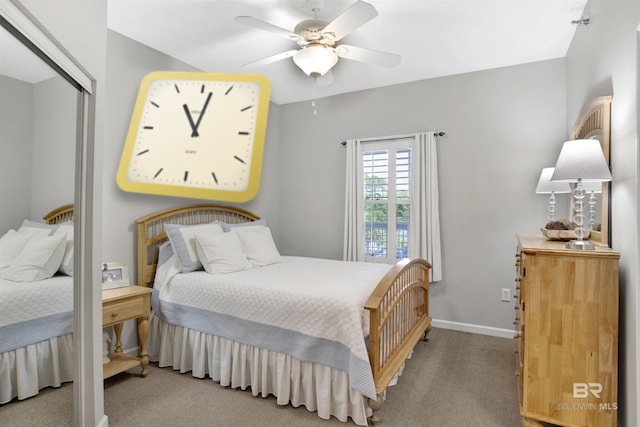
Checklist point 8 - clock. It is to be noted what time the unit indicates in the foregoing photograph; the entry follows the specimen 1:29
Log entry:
11:02
